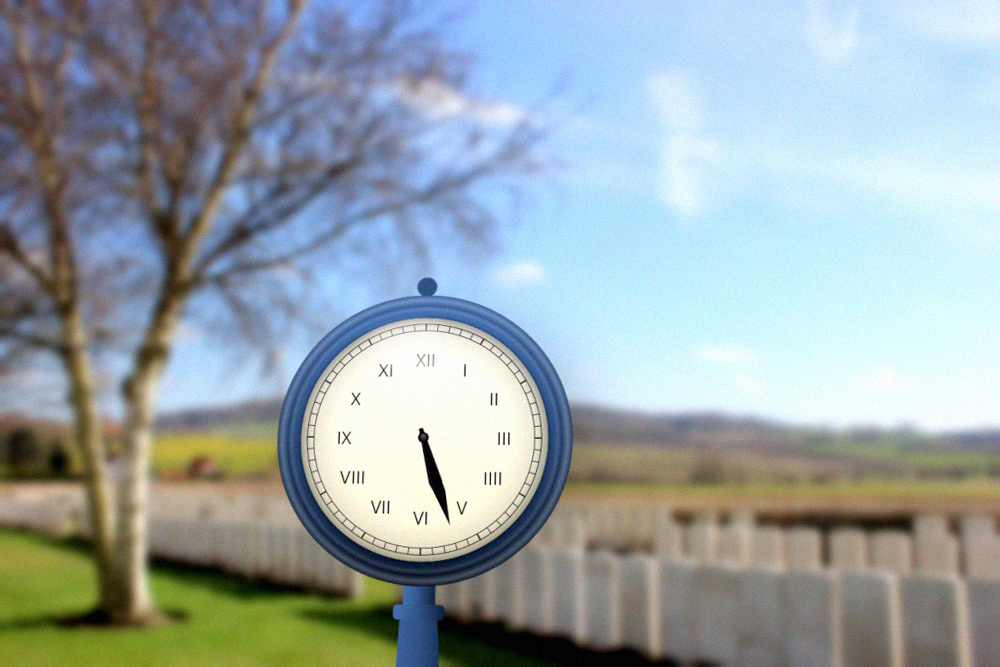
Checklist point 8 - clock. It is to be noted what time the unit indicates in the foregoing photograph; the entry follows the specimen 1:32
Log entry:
5:27
